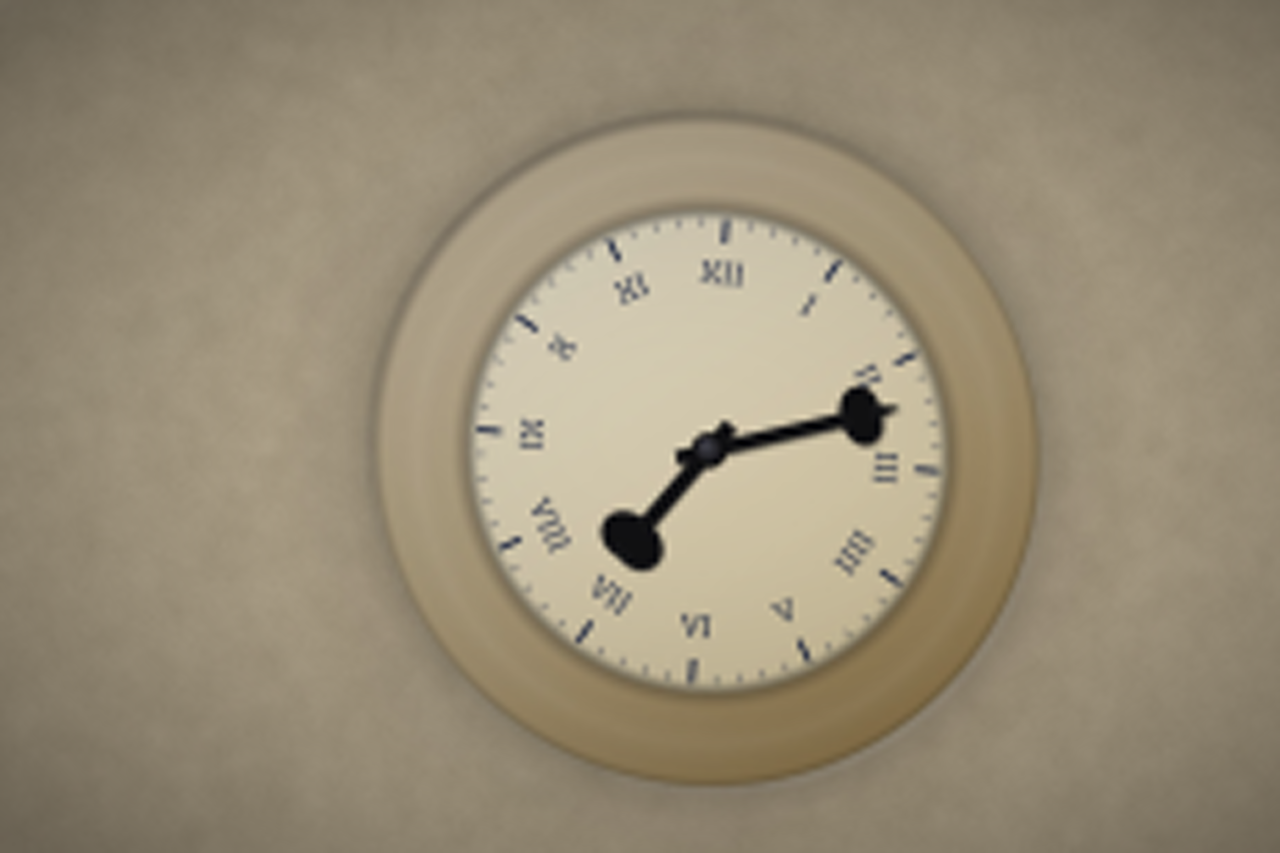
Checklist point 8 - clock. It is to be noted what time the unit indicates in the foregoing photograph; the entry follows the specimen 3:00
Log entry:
7:12
